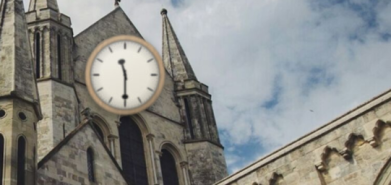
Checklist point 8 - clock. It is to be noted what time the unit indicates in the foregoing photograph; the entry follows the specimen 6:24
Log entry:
11:30
